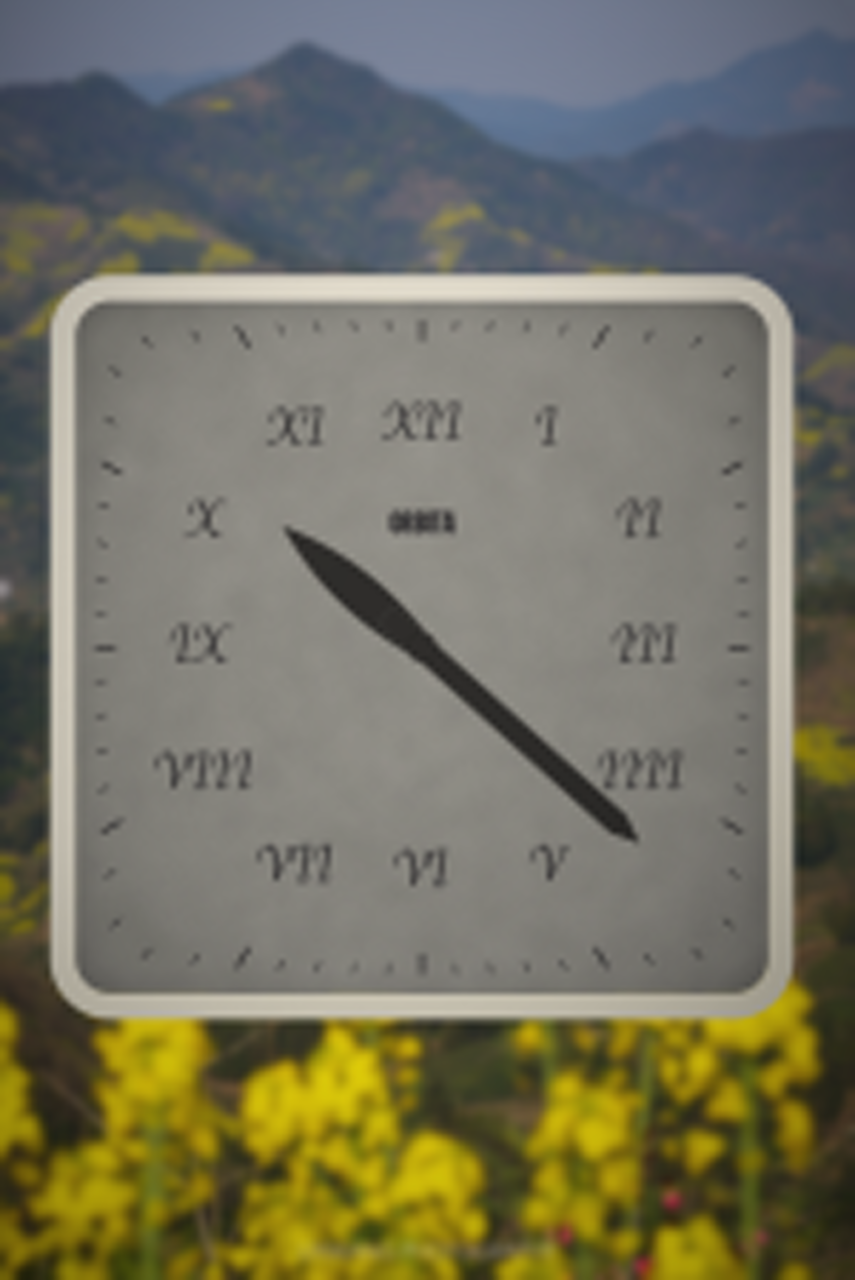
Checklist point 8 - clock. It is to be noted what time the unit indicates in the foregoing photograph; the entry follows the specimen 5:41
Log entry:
10:22
